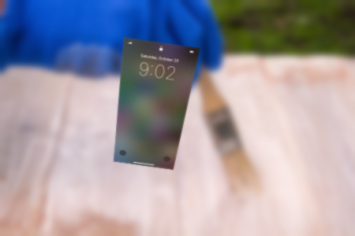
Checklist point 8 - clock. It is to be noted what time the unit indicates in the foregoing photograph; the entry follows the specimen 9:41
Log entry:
9:02
